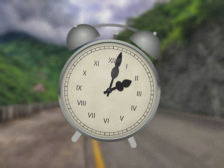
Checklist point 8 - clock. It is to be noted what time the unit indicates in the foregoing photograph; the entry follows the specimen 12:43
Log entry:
2:02
